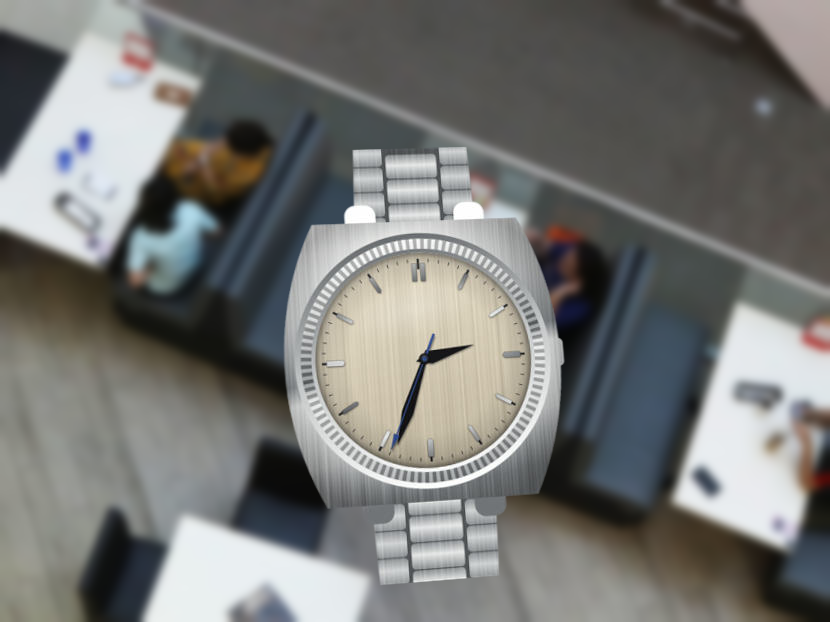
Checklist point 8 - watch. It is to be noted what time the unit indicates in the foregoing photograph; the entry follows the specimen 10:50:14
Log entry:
2:33:34
